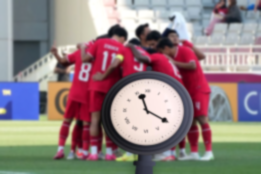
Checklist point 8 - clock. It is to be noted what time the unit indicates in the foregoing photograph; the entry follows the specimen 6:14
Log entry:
11:20
